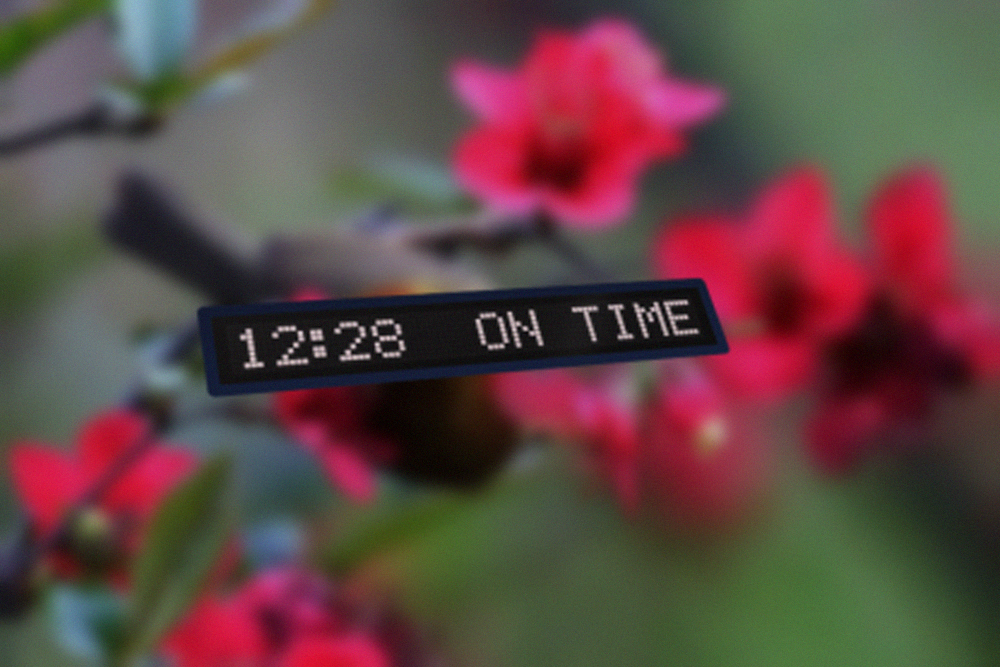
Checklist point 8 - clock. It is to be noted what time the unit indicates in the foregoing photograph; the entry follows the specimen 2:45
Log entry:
12:28
